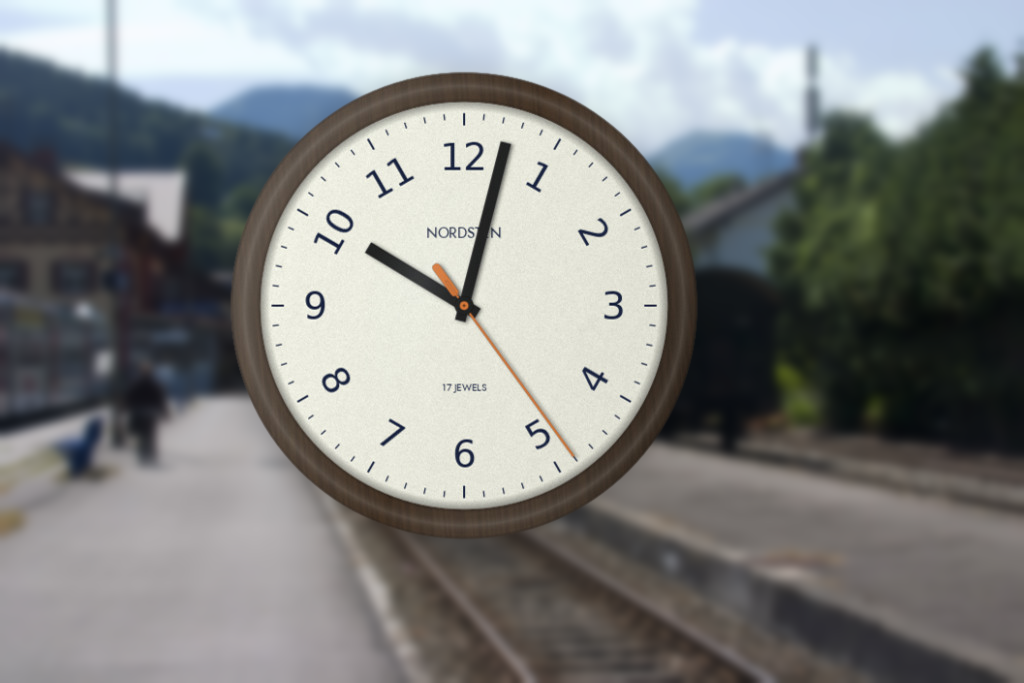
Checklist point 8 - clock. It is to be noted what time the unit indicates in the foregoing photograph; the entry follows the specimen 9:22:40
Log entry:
10:02:24
